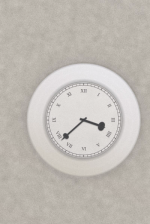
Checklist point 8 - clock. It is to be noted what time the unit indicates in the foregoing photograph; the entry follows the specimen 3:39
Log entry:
3:38
